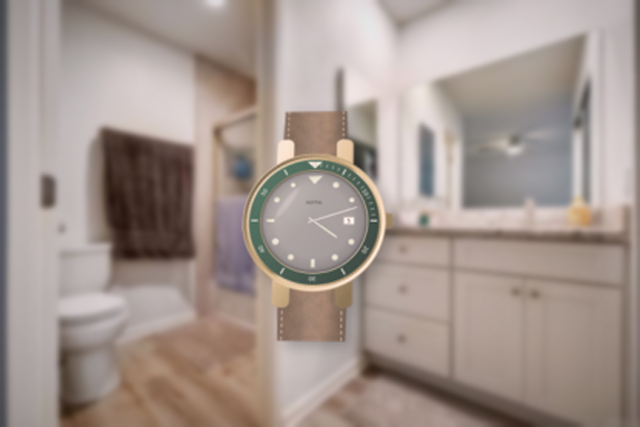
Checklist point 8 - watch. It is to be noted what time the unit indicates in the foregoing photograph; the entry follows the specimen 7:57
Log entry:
4:12
